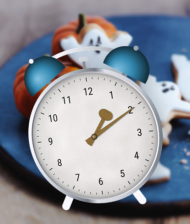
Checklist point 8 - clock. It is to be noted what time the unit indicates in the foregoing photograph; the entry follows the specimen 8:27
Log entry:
1:10
